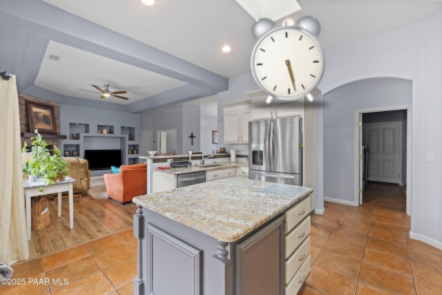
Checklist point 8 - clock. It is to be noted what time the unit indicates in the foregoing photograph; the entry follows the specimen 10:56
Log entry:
5:28
